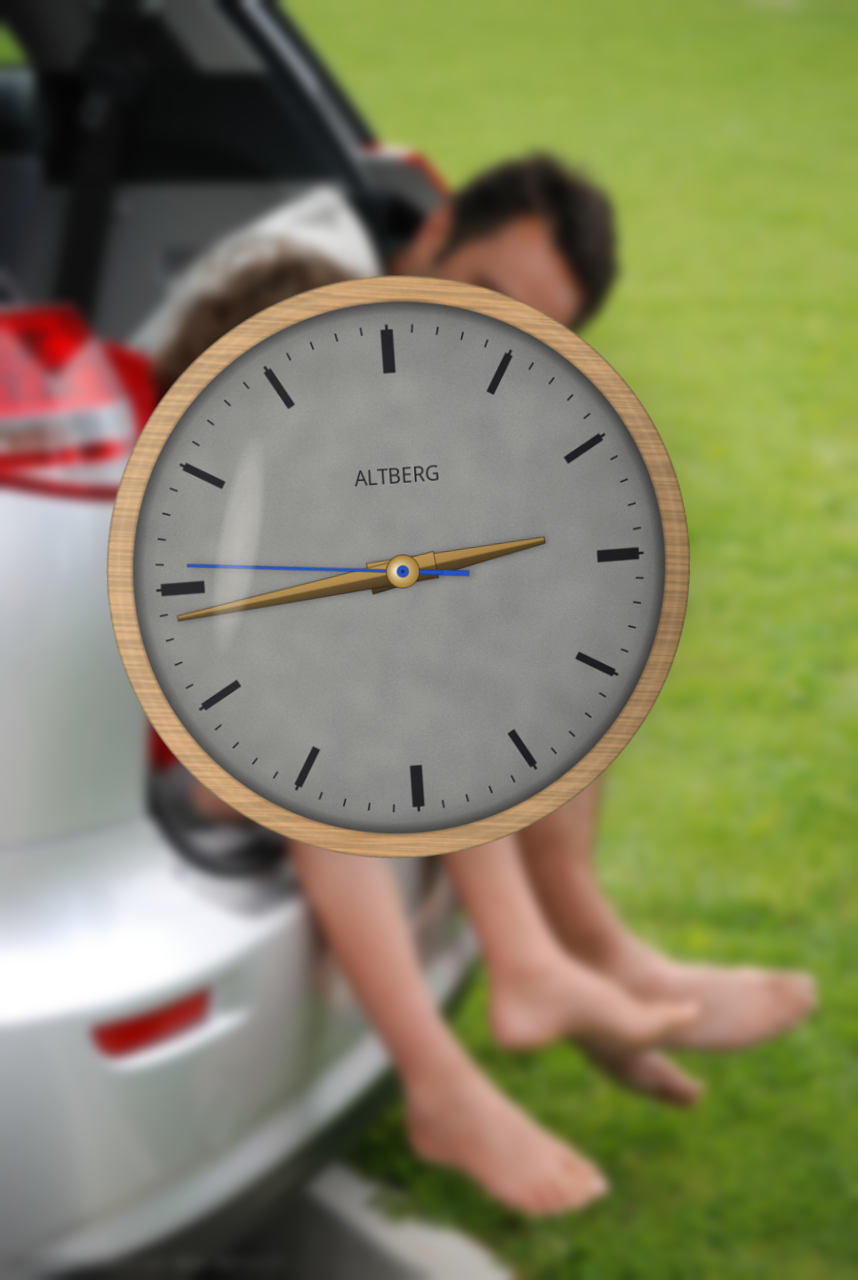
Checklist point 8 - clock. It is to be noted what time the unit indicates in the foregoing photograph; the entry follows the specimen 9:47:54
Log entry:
2:43:46
